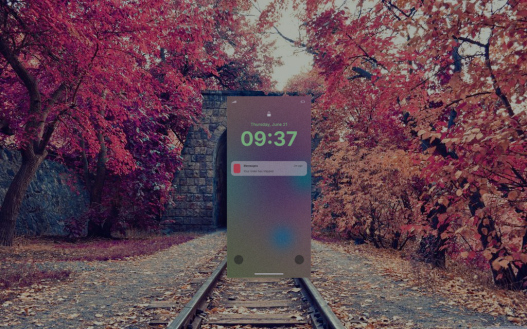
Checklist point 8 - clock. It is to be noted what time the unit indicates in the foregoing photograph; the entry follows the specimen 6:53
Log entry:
9:37
